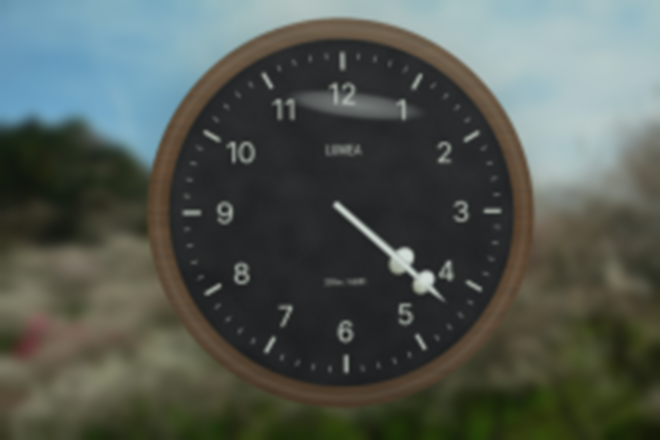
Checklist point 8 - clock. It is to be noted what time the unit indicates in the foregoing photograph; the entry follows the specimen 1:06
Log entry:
4:22
